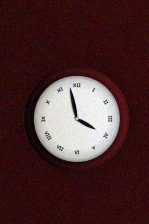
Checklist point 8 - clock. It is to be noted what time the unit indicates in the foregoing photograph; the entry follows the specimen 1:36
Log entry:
3:58
